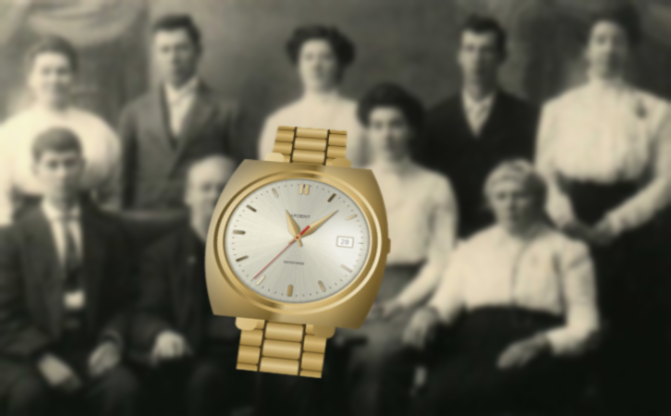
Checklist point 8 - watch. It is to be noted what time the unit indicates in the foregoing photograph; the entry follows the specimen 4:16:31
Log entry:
11:07:36
